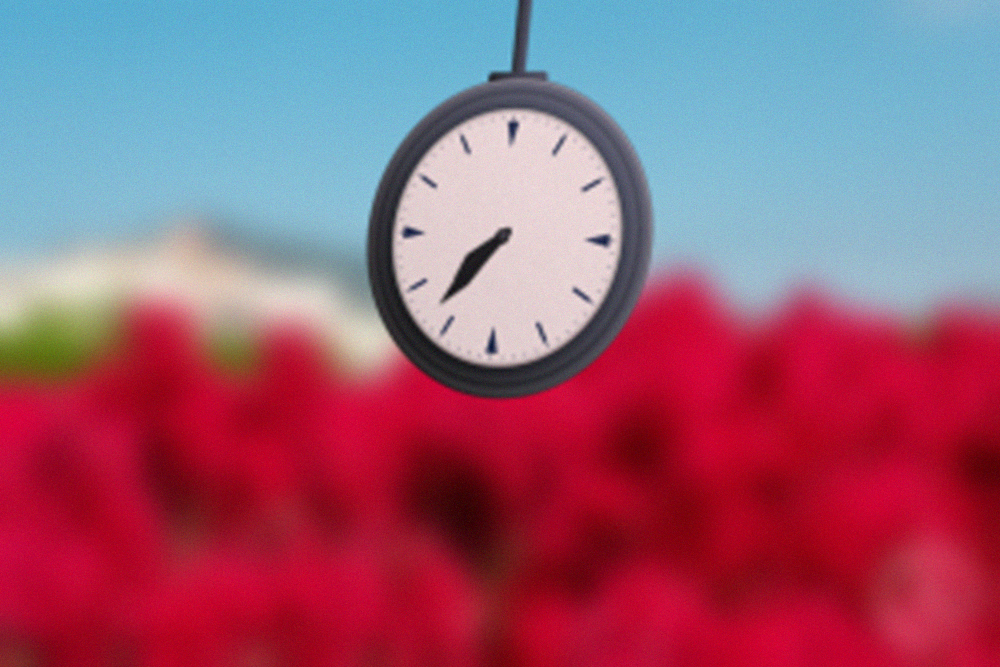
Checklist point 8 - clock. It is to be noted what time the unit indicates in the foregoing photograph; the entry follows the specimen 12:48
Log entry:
7:37
